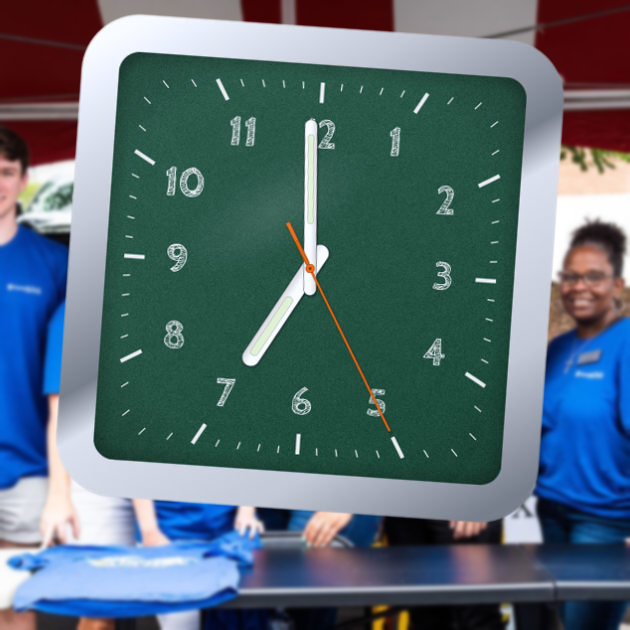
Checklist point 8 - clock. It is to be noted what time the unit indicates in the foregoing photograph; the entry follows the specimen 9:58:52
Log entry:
6:59:25
